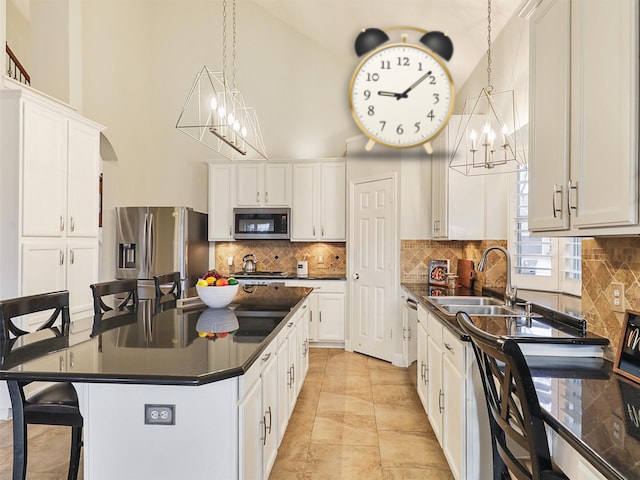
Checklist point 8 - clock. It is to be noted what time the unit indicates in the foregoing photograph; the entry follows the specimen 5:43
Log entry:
9:08
